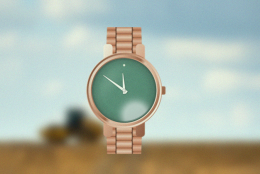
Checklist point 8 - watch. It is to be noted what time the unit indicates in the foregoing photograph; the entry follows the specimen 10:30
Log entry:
11:51
